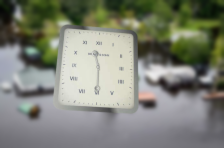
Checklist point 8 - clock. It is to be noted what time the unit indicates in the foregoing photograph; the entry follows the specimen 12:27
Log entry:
11:30
